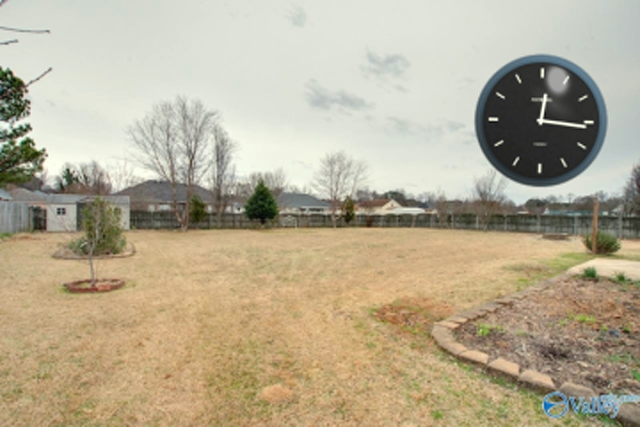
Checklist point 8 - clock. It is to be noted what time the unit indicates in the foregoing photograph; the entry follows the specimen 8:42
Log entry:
12:16
